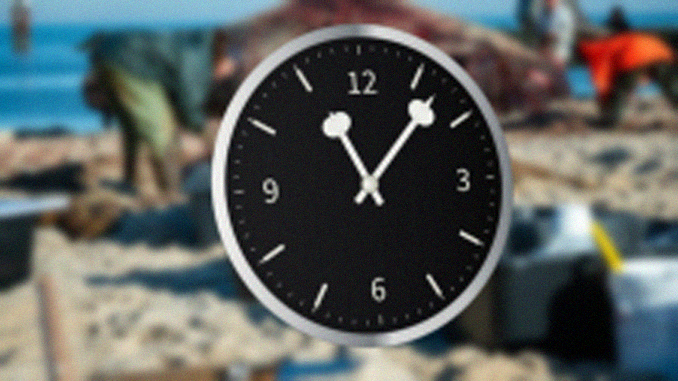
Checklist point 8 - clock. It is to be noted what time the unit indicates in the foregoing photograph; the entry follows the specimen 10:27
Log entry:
11:07
